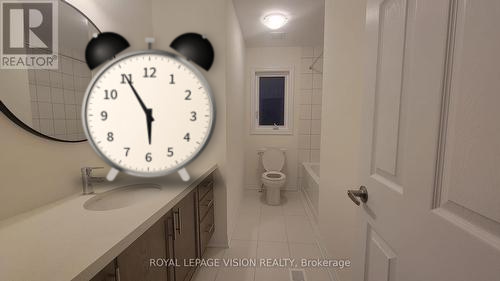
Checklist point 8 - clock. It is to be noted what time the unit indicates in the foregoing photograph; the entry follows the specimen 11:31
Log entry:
5:55
